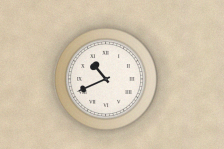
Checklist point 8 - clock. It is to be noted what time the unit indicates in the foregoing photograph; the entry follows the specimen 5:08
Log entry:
10:41
